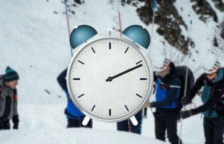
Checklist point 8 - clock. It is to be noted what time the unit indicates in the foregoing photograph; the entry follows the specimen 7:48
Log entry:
2:11
